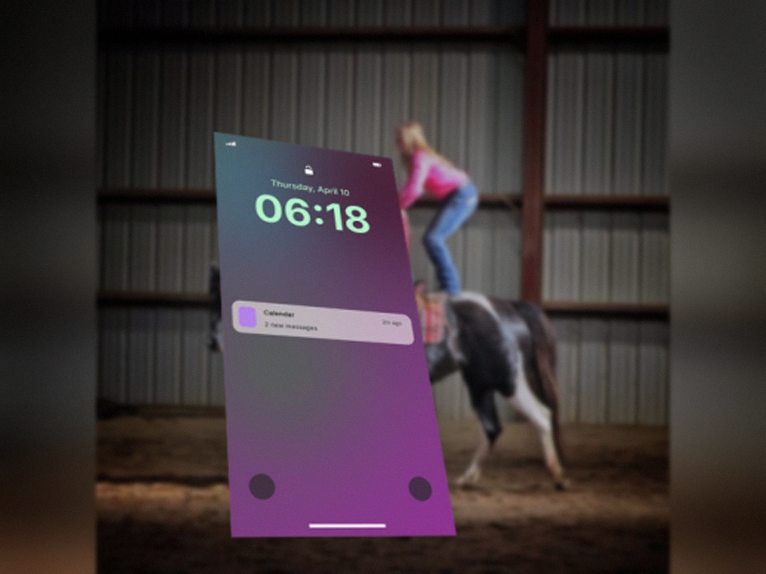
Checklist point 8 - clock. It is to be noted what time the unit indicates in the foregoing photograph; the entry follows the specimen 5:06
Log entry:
6:18
